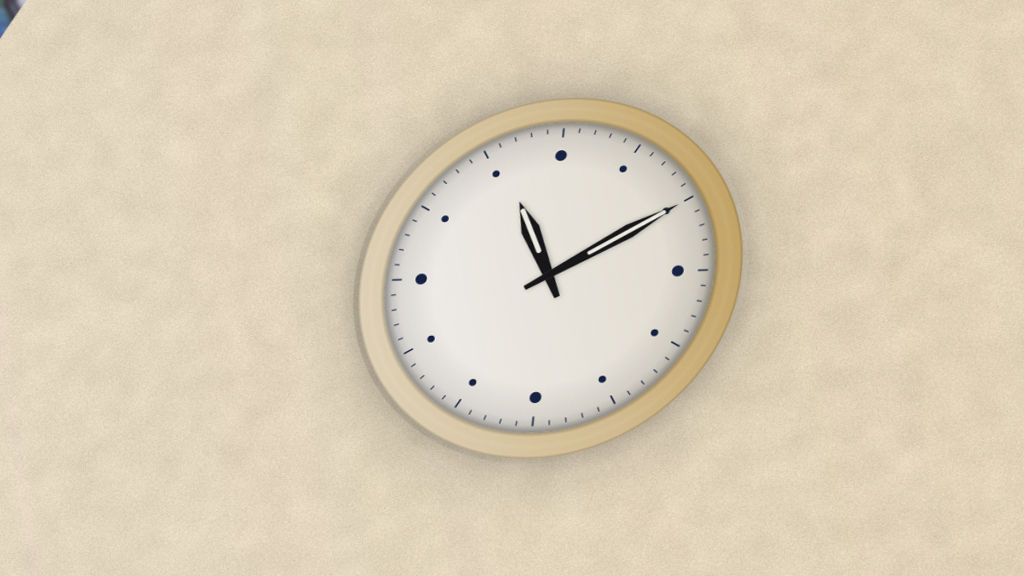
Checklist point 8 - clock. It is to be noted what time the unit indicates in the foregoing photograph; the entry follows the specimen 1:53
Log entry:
11:10
